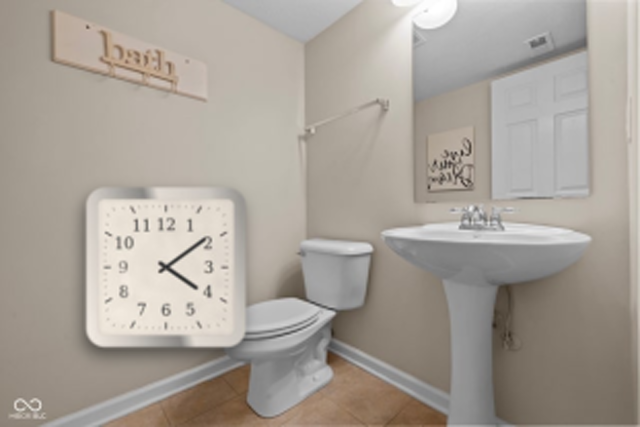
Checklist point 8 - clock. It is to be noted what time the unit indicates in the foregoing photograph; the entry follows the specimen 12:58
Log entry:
4:09
